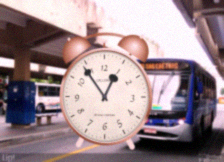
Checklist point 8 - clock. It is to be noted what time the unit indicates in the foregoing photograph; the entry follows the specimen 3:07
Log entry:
12:54
